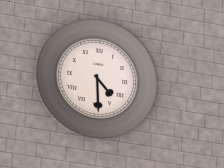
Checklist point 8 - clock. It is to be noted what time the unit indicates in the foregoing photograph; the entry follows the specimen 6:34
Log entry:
4:29
